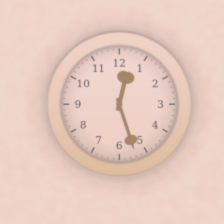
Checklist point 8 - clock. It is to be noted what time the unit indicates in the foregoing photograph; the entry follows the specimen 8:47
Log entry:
12:27
